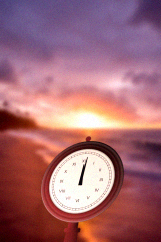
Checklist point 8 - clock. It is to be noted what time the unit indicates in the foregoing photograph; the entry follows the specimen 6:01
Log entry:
12:01
